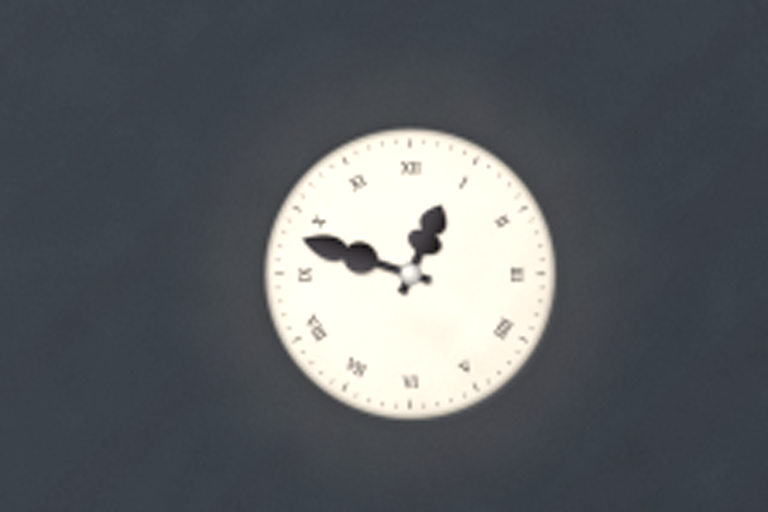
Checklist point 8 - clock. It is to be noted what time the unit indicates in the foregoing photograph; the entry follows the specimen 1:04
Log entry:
12:48
